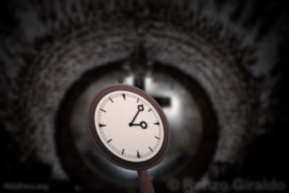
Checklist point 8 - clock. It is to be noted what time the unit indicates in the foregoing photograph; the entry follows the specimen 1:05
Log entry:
3:07
